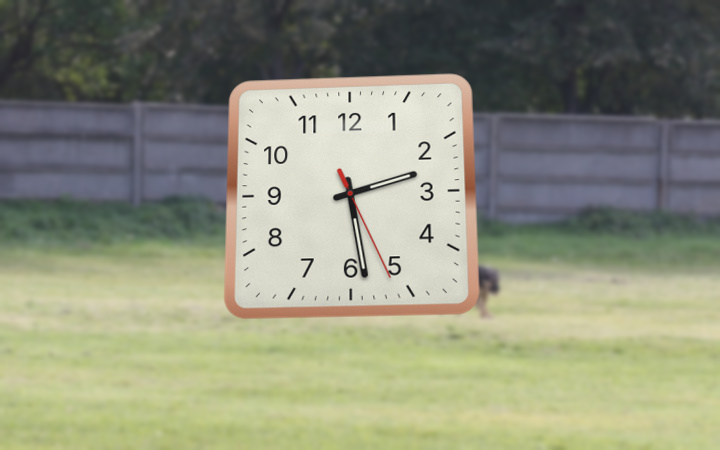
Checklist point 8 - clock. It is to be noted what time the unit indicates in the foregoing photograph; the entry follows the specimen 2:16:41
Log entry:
2:28:26
